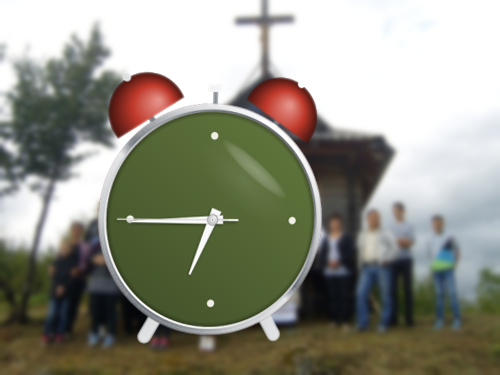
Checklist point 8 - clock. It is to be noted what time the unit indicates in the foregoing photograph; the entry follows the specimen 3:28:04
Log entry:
6:44:45
